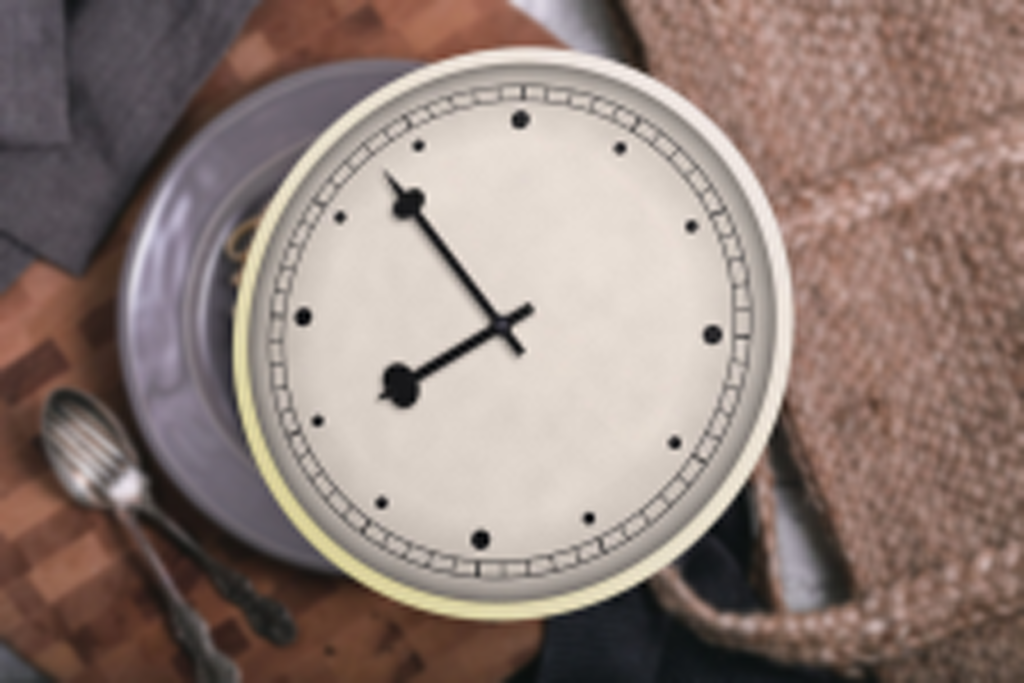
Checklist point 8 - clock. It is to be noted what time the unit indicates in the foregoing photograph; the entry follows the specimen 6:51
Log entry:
7:53
